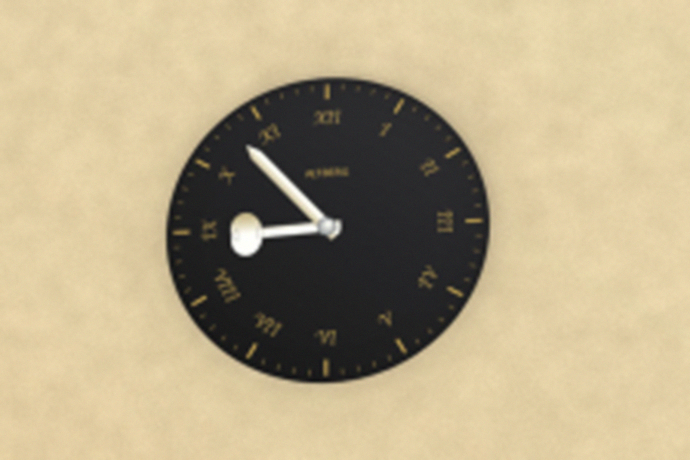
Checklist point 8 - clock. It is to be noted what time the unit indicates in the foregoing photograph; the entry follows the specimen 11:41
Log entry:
8:53
